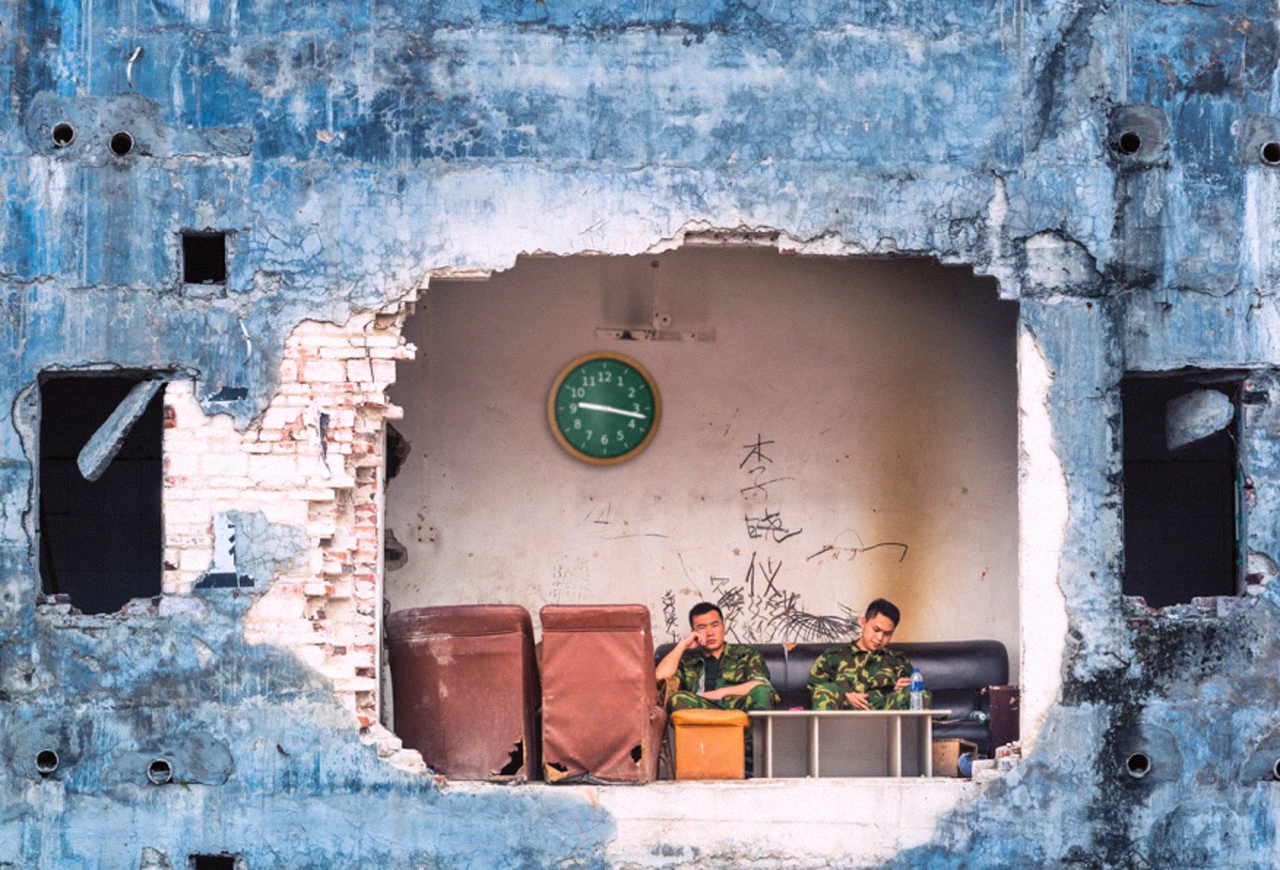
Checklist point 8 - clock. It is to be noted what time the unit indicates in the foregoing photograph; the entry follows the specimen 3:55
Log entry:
9:17
